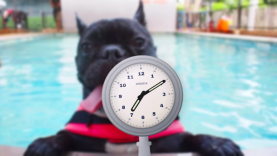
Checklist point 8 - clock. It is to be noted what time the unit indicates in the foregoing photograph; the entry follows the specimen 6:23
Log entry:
7:10
